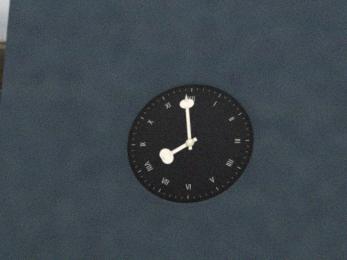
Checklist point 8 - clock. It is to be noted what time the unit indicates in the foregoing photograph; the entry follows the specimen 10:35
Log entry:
7:59
